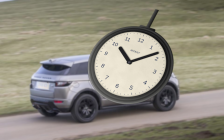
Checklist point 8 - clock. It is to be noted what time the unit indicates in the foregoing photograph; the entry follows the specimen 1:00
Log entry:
10:08
